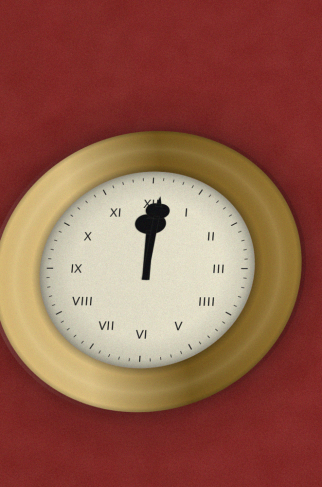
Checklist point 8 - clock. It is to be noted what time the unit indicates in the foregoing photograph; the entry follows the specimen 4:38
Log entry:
12:01
